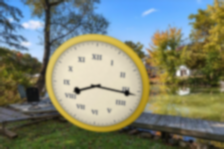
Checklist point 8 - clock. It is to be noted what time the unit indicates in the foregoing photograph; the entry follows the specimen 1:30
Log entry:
8:16
